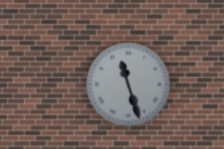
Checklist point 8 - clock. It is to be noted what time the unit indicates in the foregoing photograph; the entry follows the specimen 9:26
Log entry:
11:27
